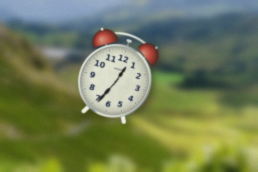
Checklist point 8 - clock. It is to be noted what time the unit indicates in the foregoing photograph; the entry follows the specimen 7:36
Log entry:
12:34
